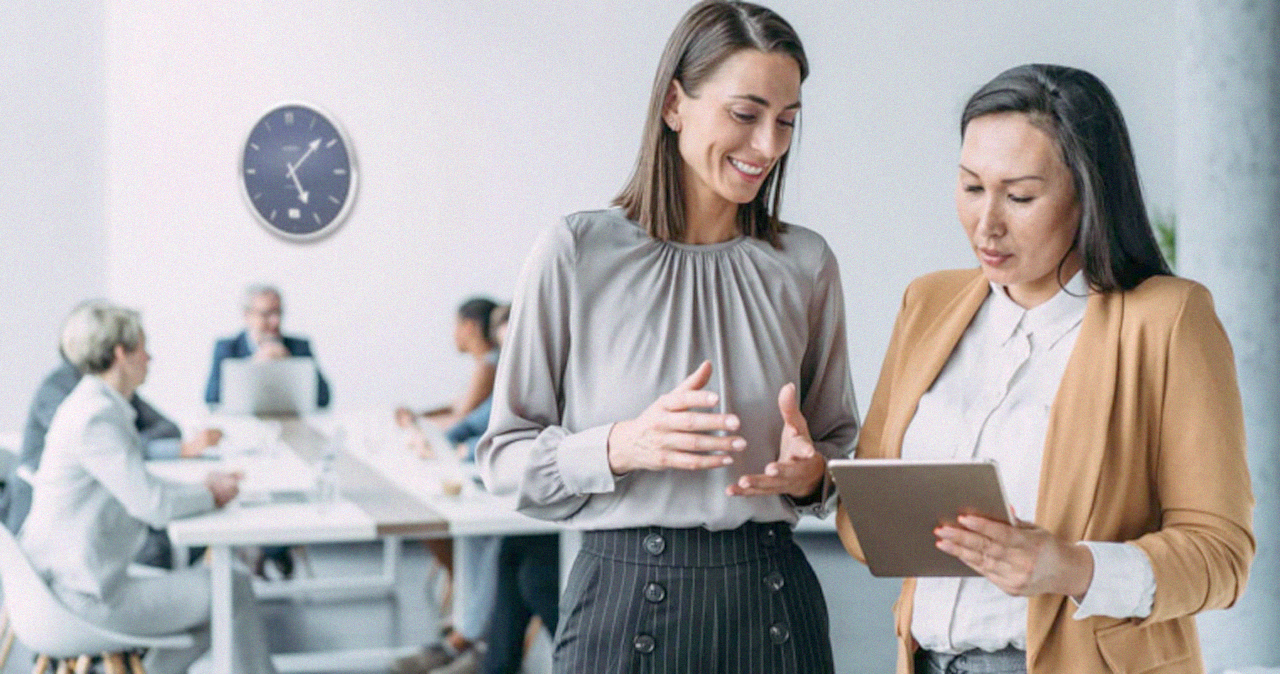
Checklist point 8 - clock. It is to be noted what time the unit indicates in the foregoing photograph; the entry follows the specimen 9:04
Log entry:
5:08
